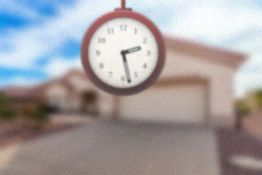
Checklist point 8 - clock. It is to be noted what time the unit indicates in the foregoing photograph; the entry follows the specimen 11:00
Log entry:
2:28
